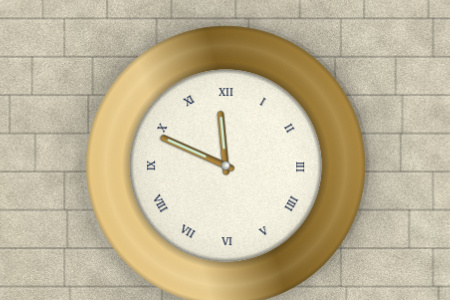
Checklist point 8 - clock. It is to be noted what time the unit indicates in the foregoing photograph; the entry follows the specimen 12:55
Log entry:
11:49
